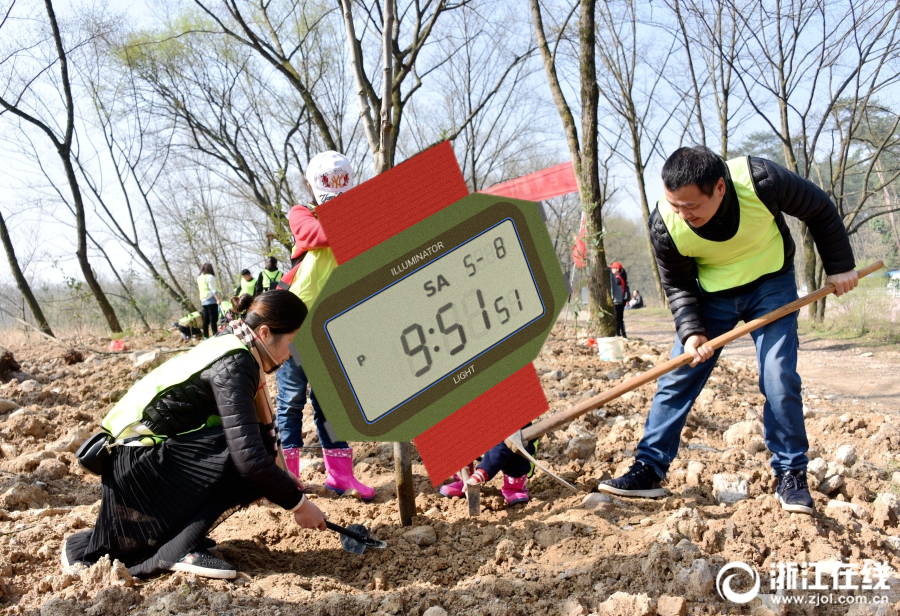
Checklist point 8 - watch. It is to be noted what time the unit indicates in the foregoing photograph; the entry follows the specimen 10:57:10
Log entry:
9:51:51
